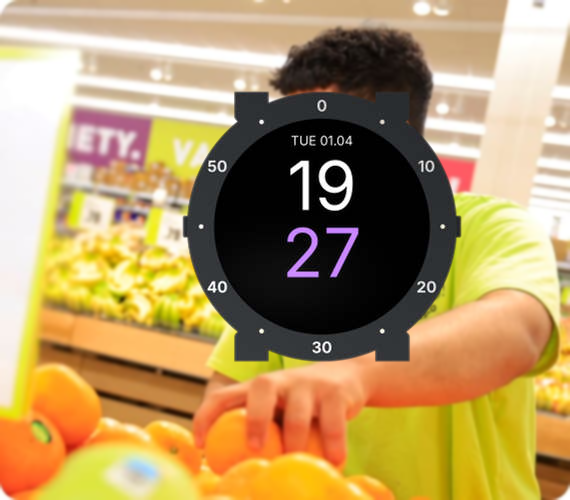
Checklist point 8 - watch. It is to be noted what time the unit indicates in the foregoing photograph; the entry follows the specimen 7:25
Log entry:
19:27
